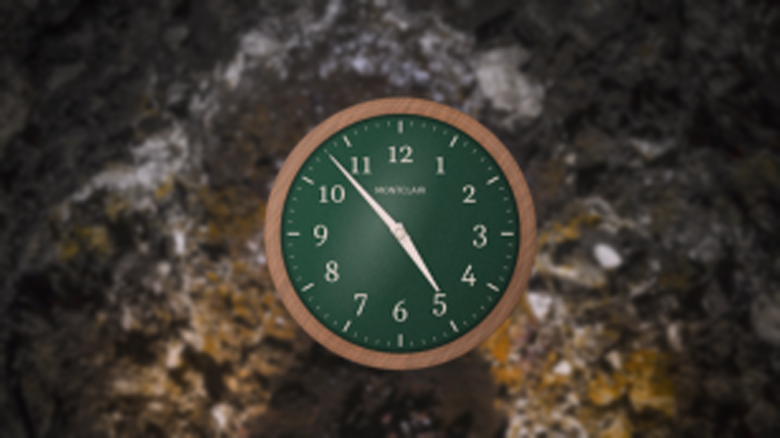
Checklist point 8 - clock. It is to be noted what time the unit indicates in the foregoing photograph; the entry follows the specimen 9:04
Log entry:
4:53
